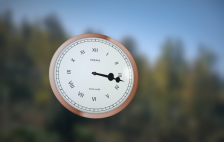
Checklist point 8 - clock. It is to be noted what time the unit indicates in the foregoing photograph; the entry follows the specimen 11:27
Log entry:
3:17
